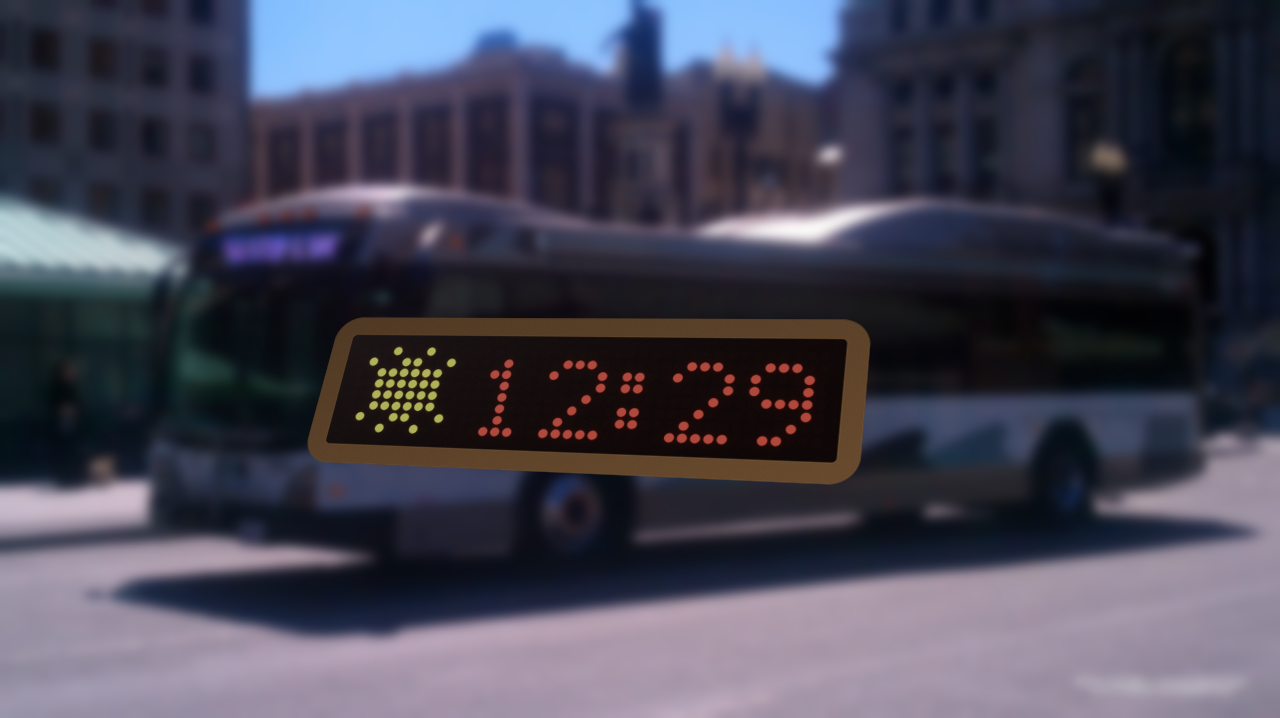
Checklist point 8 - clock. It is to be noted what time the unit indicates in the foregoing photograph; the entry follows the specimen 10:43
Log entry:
12:29
